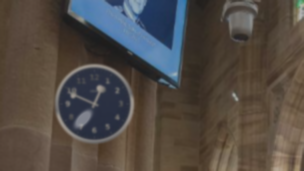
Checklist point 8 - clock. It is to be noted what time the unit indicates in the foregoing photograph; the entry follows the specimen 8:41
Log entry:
12:49
